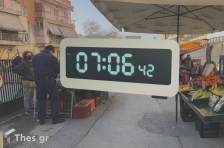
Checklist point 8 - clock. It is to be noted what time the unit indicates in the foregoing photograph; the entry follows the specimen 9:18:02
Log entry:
7:06:42
